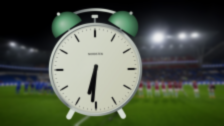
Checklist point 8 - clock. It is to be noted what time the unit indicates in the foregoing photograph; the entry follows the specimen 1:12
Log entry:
6:31
